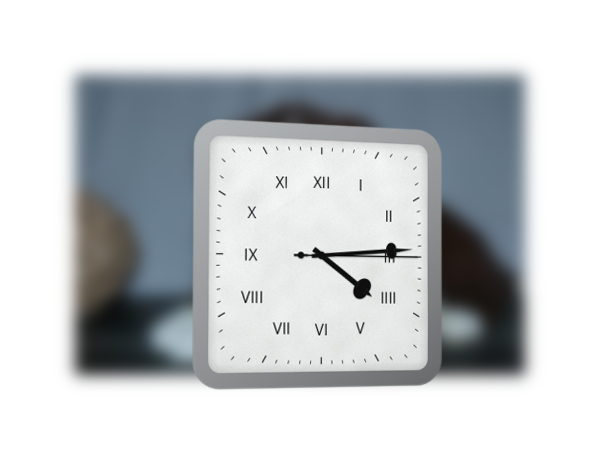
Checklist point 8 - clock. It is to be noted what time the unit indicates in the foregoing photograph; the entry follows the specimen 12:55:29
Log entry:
4:14:15
